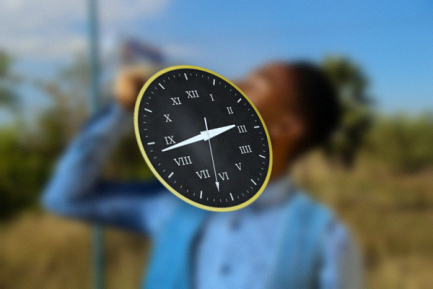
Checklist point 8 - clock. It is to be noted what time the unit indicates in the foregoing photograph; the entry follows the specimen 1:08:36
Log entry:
2:43:32
